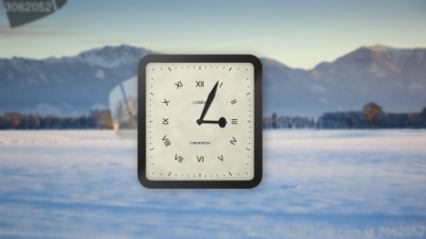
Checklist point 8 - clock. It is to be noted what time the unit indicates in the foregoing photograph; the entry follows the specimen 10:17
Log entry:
3:04
